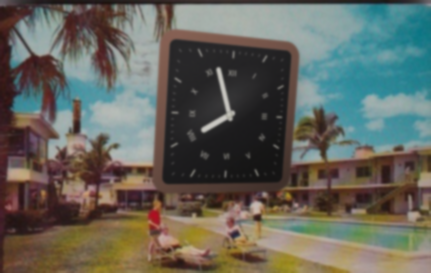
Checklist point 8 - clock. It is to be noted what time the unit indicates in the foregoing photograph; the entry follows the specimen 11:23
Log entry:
7:57
